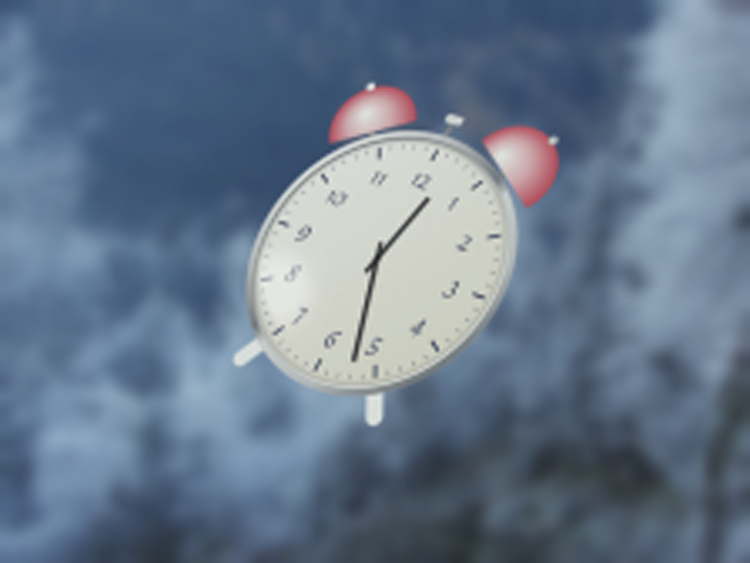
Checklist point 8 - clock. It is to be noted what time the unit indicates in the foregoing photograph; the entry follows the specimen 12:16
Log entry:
12:27
